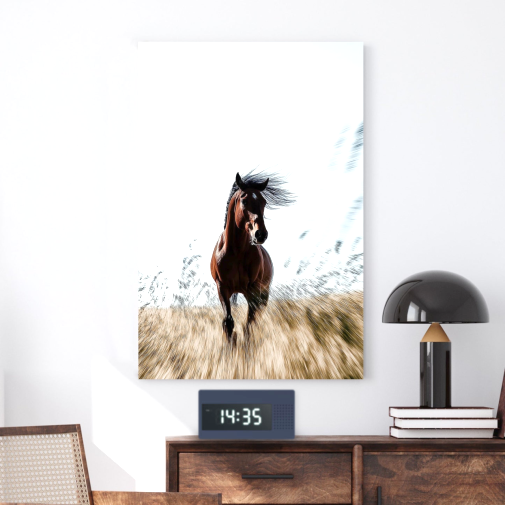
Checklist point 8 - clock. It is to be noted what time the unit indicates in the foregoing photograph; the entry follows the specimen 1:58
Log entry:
14:35
